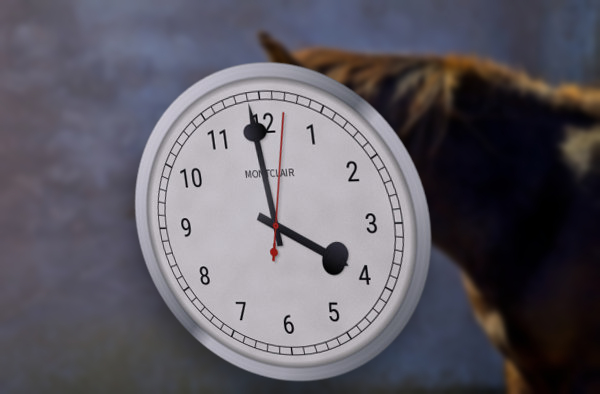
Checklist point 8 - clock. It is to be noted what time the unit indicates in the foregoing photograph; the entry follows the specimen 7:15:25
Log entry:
3:59:02
